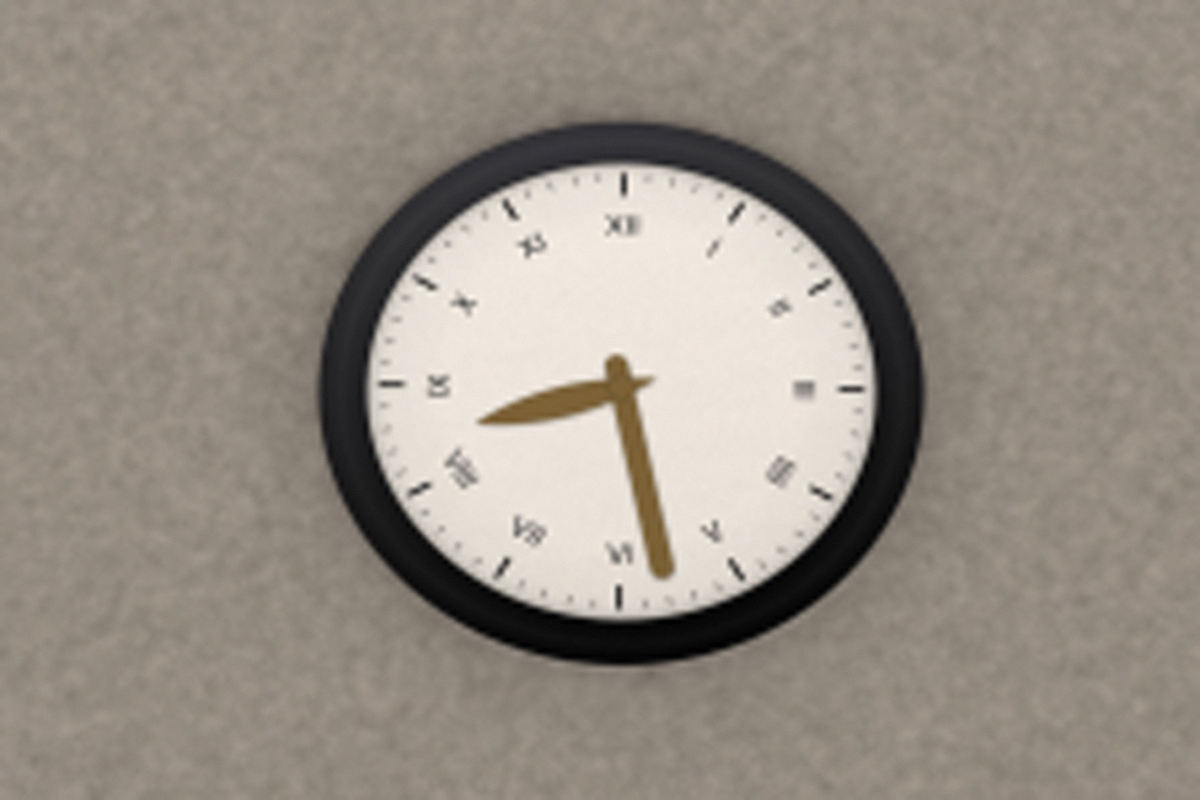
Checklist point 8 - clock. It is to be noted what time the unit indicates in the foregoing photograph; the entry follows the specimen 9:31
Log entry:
8:28
